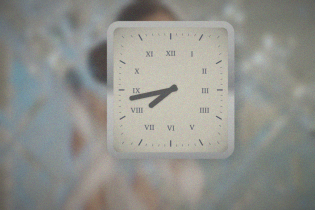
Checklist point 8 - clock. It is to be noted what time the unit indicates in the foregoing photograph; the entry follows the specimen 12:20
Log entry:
7:43
